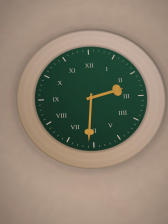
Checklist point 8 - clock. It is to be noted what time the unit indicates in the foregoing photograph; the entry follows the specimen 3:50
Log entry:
2:31
